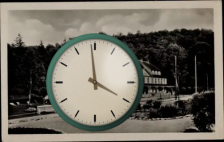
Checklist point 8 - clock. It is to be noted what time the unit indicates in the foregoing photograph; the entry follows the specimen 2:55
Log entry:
3:59
